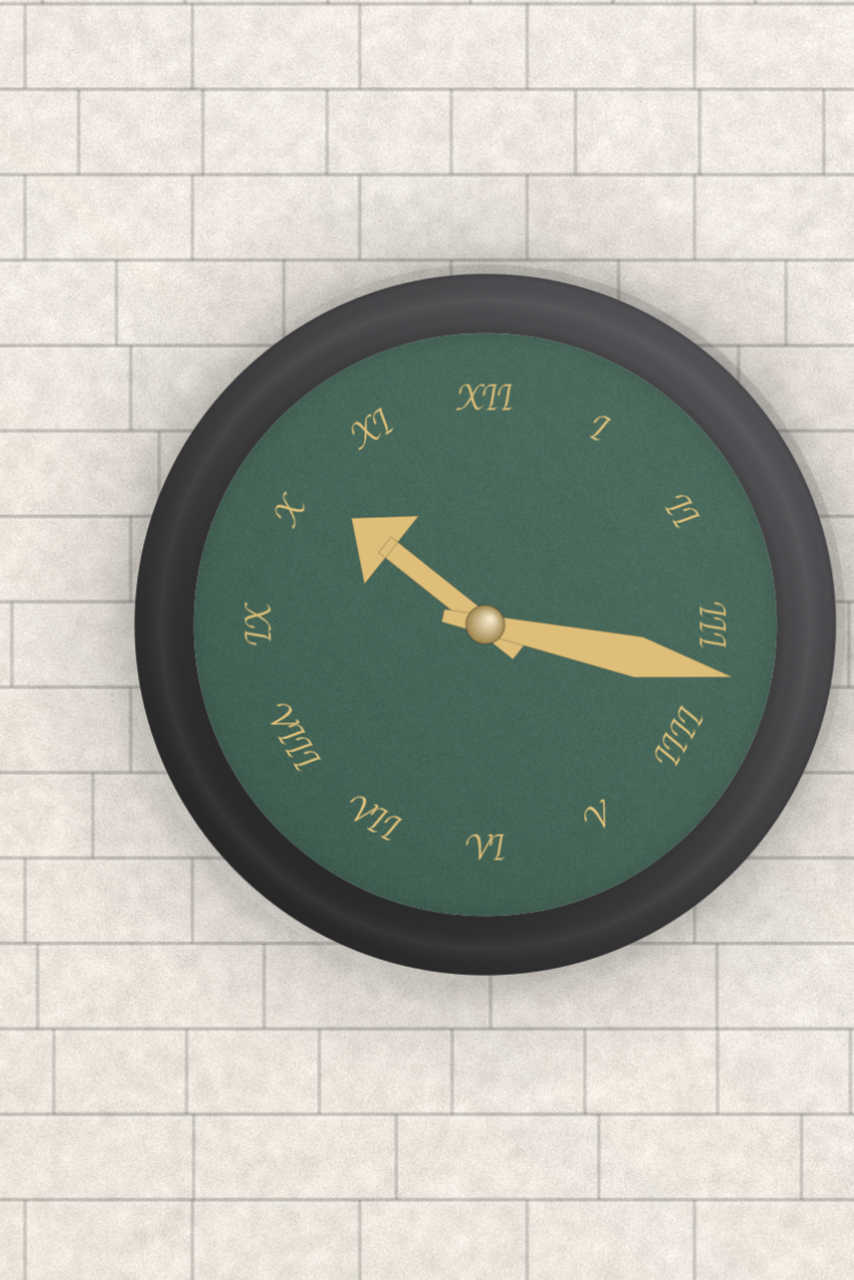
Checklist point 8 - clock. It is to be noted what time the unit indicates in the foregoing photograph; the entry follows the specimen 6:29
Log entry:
10:17
